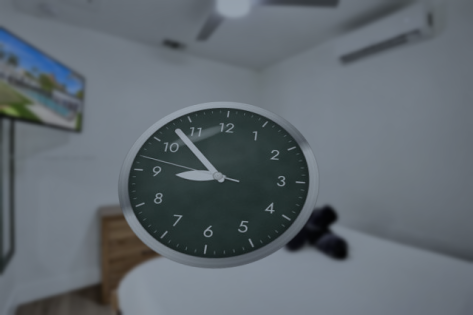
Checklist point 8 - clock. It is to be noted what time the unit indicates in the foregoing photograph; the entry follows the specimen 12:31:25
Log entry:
8:52:47
